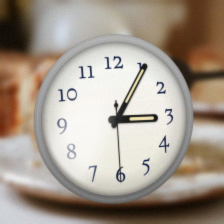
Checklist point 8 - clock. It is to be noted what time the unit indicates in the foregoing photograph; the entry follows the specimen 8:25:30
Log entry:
3:05:30
